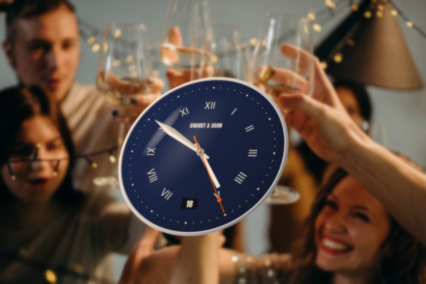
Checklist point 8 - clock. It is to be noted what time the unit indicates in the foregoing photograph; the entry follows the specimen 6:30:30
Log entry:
4:50:25
